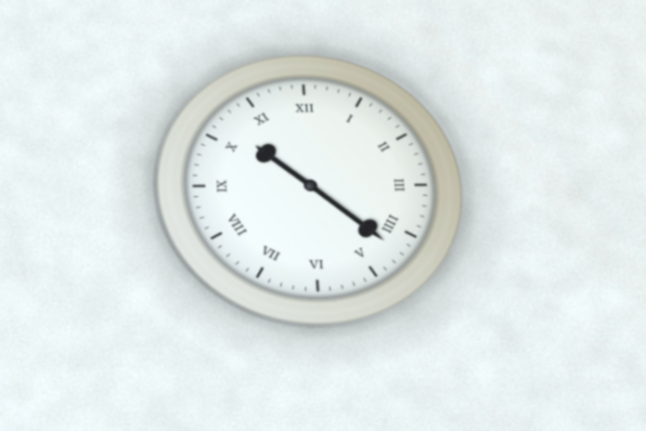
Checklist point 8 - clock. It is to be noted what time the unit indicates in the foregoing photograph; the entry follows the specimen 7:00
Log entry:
10:22
